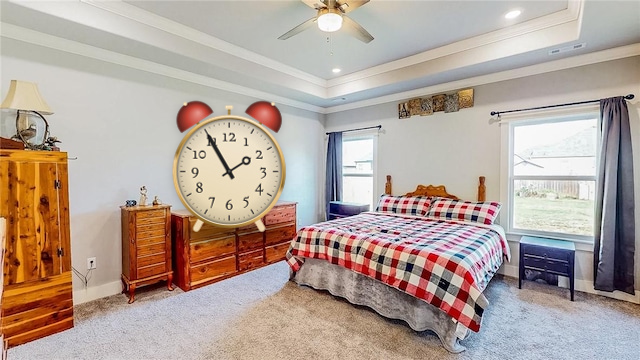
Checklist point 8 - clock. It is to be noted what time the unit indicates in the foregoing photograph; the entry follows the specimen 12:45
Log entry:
1:55
